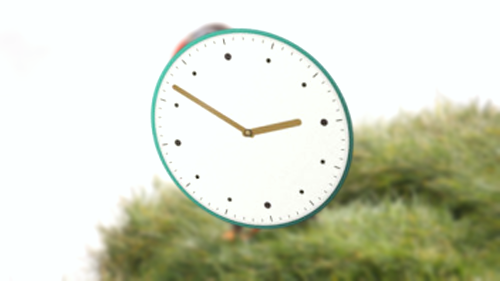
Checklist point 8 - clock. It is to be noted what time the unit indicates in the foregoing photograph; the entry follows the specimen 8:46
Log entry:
2:52
